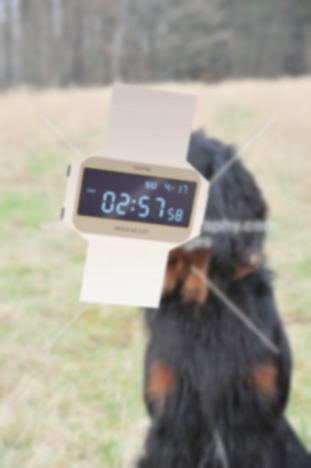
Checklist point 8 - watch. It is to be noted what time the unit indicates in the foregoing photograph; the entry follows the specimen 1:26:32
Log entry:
2:57:58
